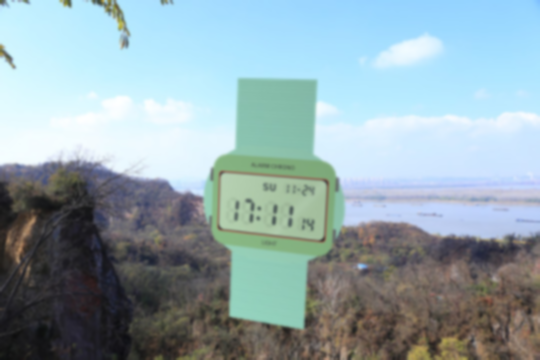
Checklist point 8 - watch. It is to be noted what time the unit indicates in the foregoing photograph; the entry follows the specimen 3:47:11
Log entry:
17:11:14
